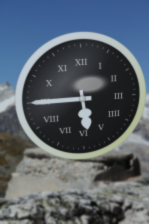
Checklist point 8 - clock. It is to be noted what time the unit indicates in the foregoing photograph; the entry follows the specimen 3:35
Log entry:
5:45
